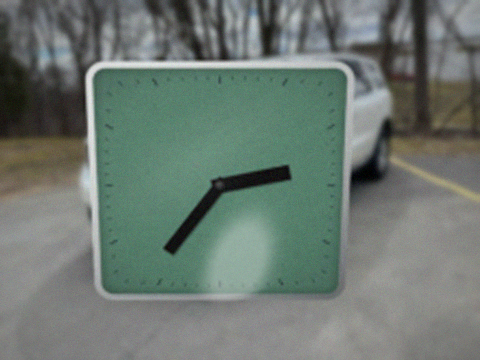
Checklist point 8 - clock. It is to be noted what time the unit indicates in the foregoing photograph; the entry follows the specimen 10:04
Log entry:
2:36
